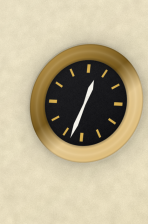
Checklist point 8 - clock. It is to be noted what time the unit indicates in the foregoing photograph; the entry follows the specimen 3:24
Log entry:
12:33
